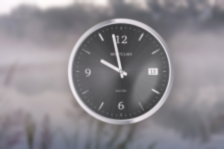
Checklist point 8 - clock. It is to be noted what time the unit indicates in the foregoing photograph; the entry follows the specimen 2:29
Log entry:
9:58
